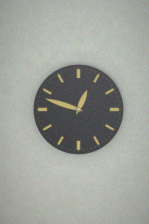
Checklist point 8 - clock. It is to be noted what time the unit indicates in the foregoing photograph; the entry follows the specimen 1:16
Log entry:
12:48
